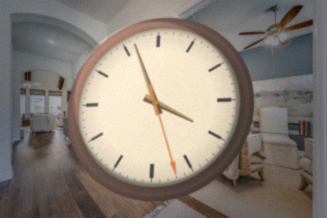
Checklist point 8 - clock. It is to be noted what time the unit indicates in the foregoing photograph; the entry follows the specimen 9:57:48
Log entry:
3:56:27
